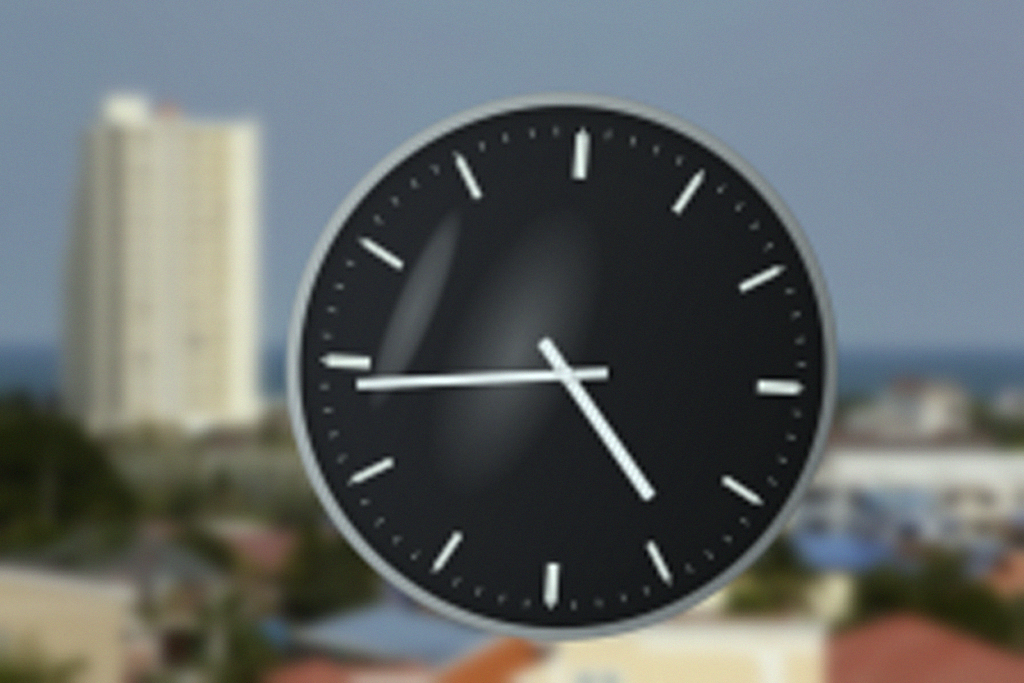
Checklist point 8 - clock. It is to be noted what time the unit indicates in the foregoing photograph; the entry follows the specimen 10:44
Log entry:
4:44
